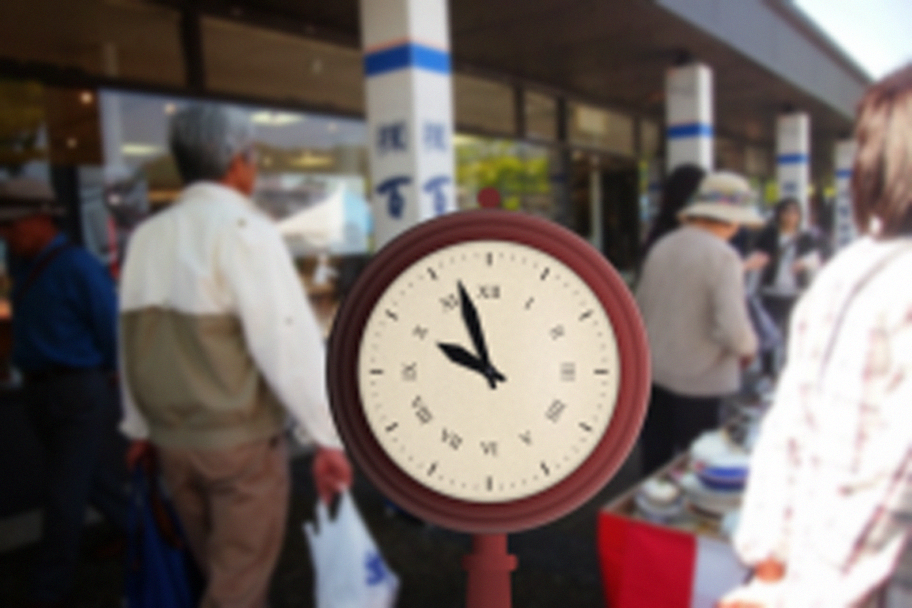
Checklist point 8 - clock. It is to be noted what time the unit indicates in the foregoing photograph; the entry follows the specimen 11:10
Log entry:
9:57
